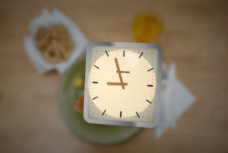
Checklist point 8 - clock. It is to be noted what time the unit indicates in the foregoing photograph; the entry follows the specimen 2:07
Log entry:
8:57
